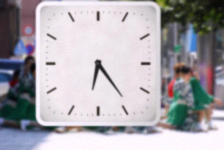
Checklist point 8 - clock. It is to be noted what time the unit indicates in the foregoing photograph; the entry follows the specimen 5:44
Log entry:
6:24
